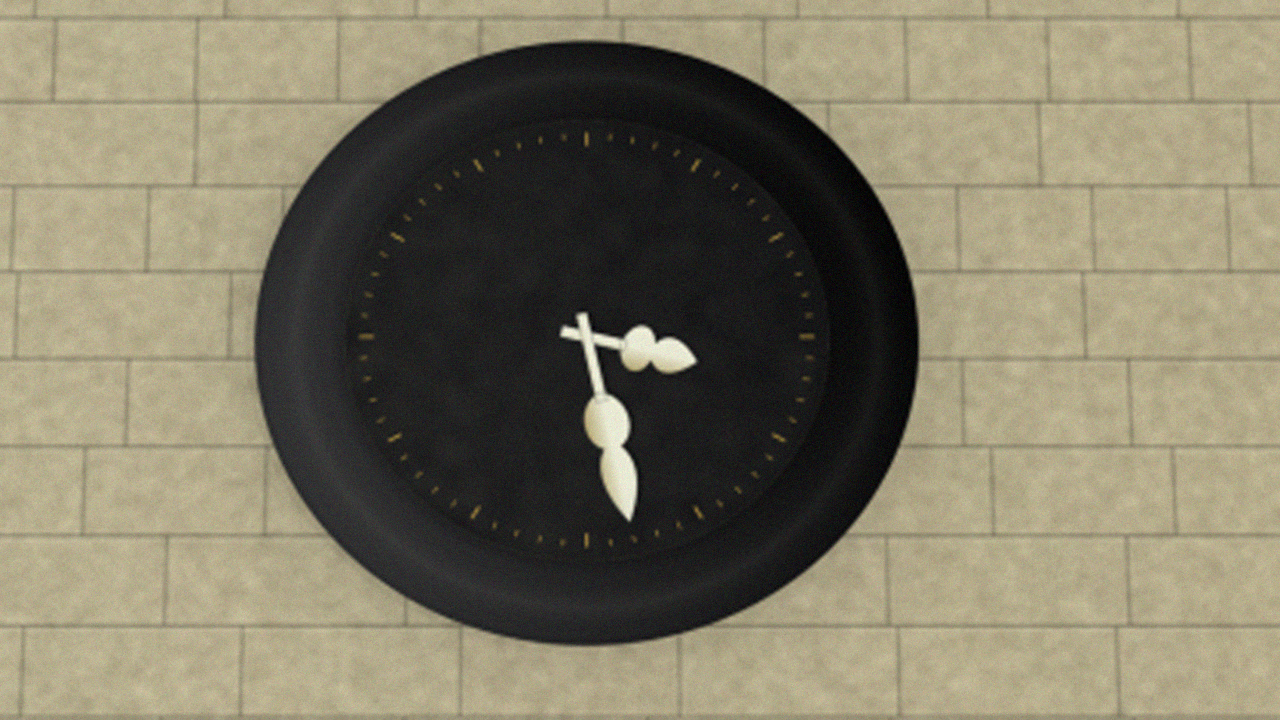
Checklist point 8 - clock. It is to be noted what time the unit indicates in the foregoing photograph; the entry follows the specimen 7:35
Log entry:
3:28
